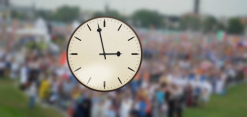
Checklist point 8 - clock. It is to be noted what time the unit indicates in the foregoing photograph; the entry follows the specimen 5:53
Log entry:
2:58
